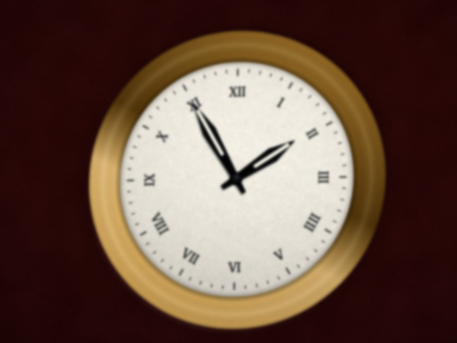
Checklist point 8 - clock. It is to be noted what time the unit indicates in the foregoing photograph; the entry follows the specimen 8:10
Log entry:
1:55
